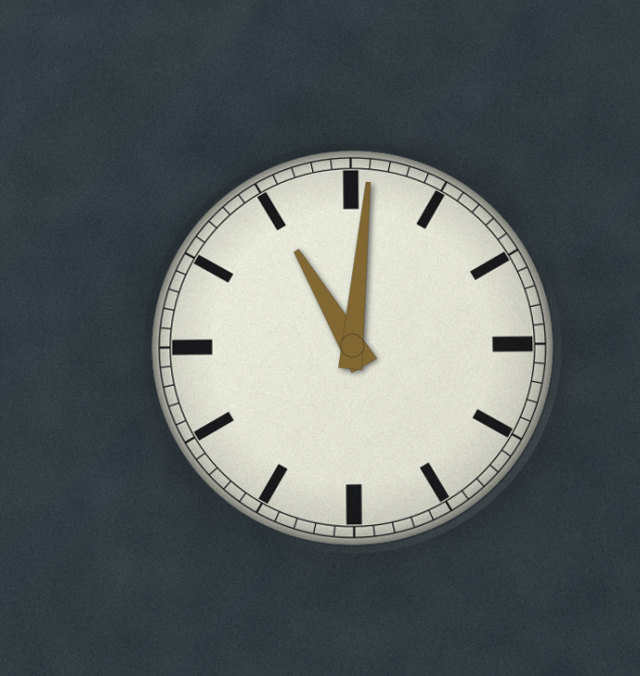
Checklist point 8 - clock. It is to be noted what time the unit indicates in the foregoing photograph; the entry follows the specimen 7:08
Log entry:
11:01
